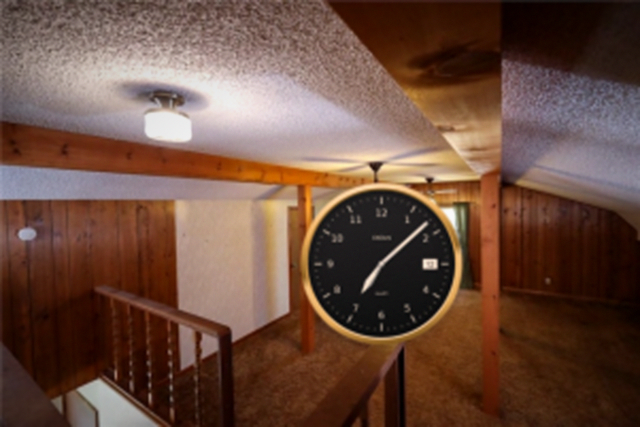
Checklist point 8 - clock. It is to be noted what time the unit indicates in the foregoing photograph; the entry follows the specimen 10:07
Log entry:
7:08
